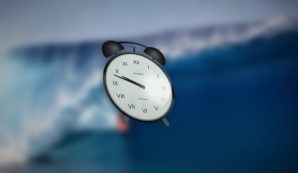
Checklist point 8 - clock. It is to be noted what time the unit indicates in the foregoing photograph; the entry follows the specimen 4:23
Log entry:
9:48
